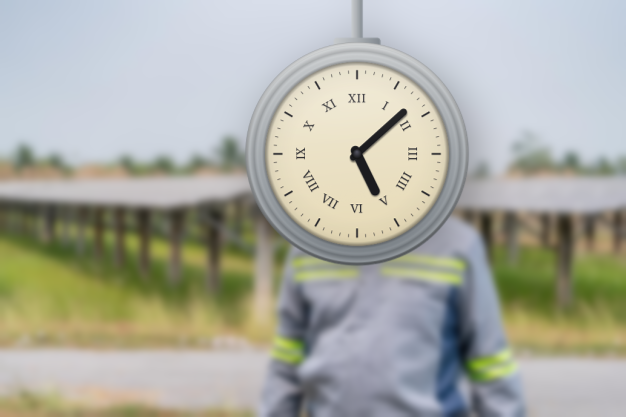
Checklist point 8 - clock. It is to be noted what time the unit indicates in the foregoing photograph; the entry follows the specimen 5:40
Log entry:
5:08
